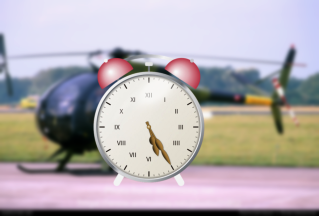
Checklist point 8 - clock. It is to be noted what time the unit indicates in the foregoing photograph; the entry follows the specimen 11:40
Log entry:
5:25
